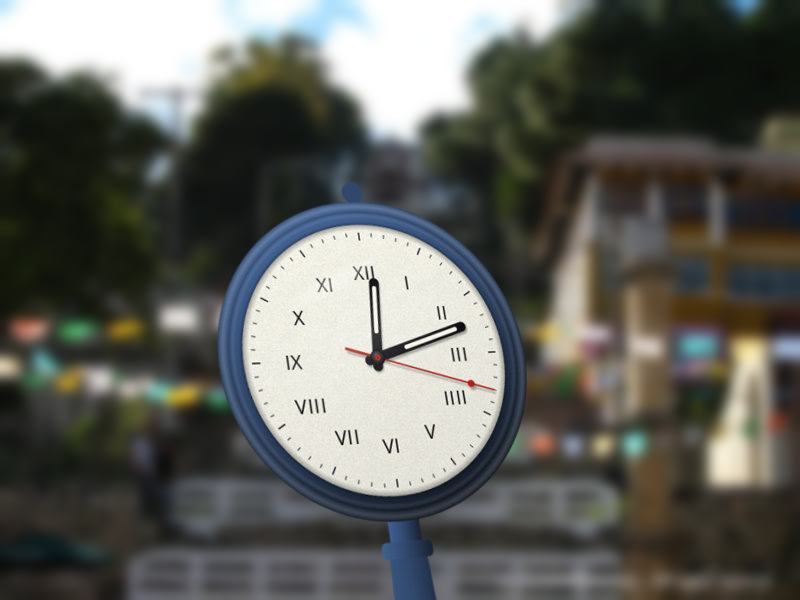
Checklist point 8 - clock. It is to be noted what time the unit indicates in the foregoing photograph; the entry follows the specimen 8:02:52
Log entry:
12:12:18
